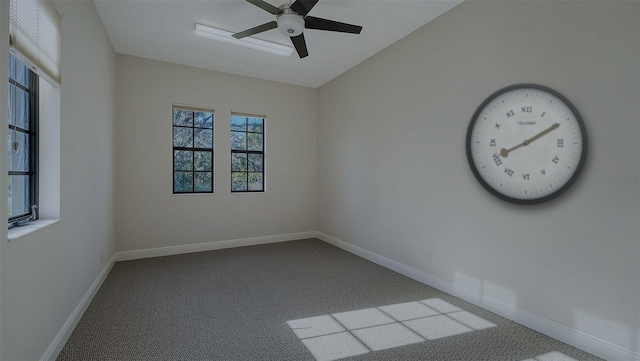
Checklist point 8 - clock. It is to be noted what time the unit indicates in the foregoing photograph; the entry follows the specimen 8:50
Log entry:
8:10
